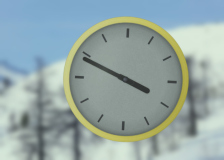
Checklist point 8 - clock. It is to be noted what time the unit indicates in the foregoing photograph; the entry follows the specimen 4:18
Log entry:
3:49
